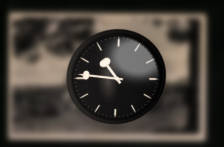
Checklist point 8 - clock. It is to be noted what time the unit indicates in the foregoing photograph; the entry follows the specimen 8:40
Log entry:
10:46
